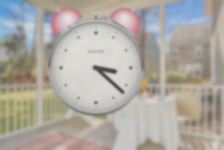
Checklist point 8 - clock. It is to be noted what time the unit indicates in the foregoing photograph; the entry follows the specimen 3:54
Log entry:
3:22
